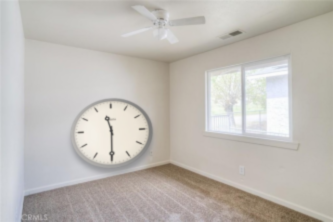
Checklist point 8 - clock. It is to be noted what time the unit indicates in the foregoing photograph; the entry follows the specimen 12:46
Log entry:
11:30
